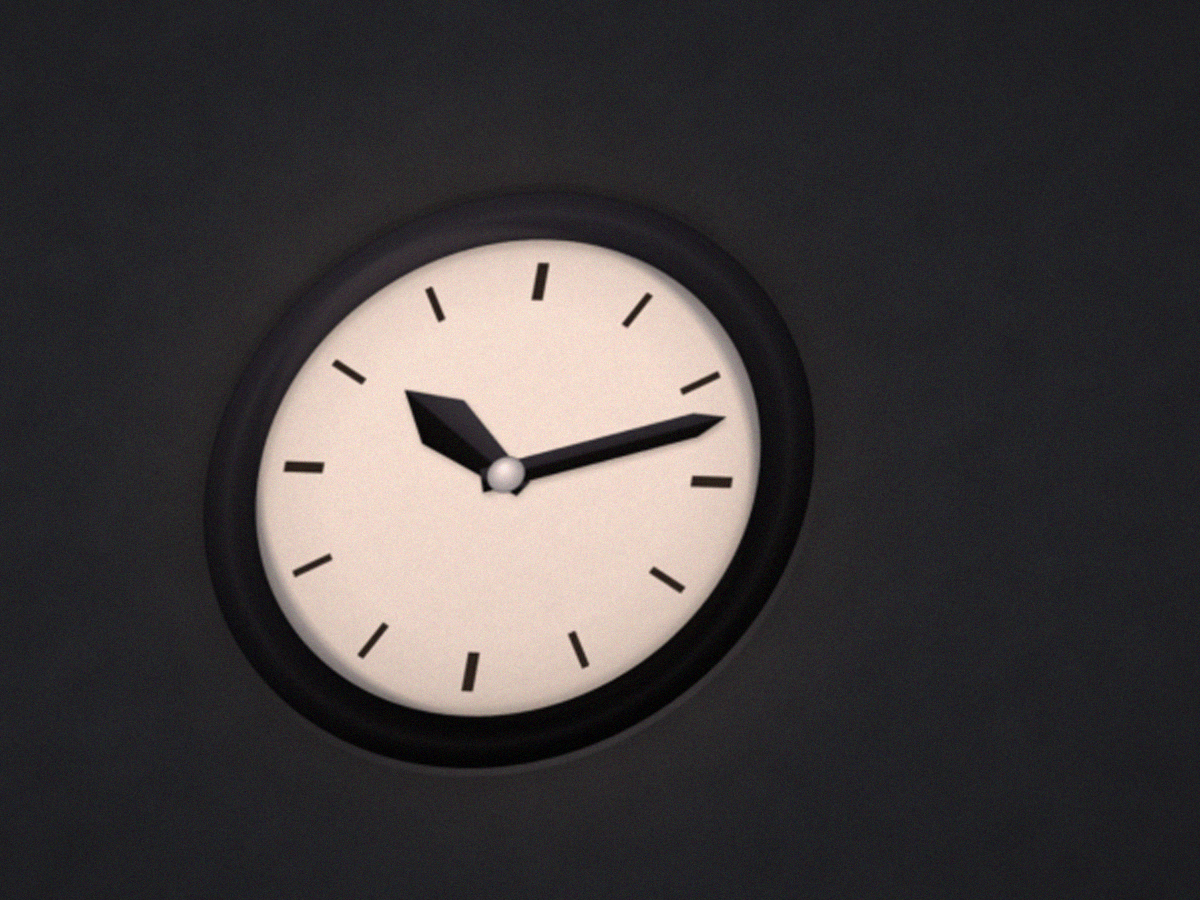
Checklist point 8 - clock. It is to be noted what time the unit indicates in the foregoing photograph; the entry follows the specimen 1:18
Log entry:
10:12
